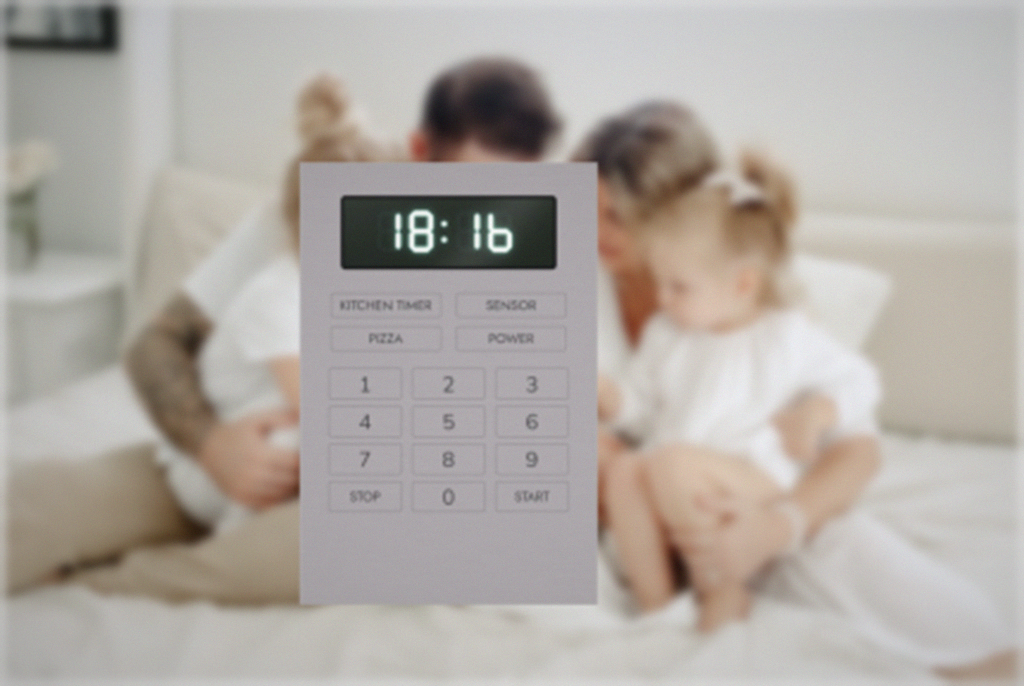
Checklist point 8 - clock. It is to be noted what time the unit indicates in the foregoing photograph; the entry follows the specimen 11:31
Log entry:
18:16
